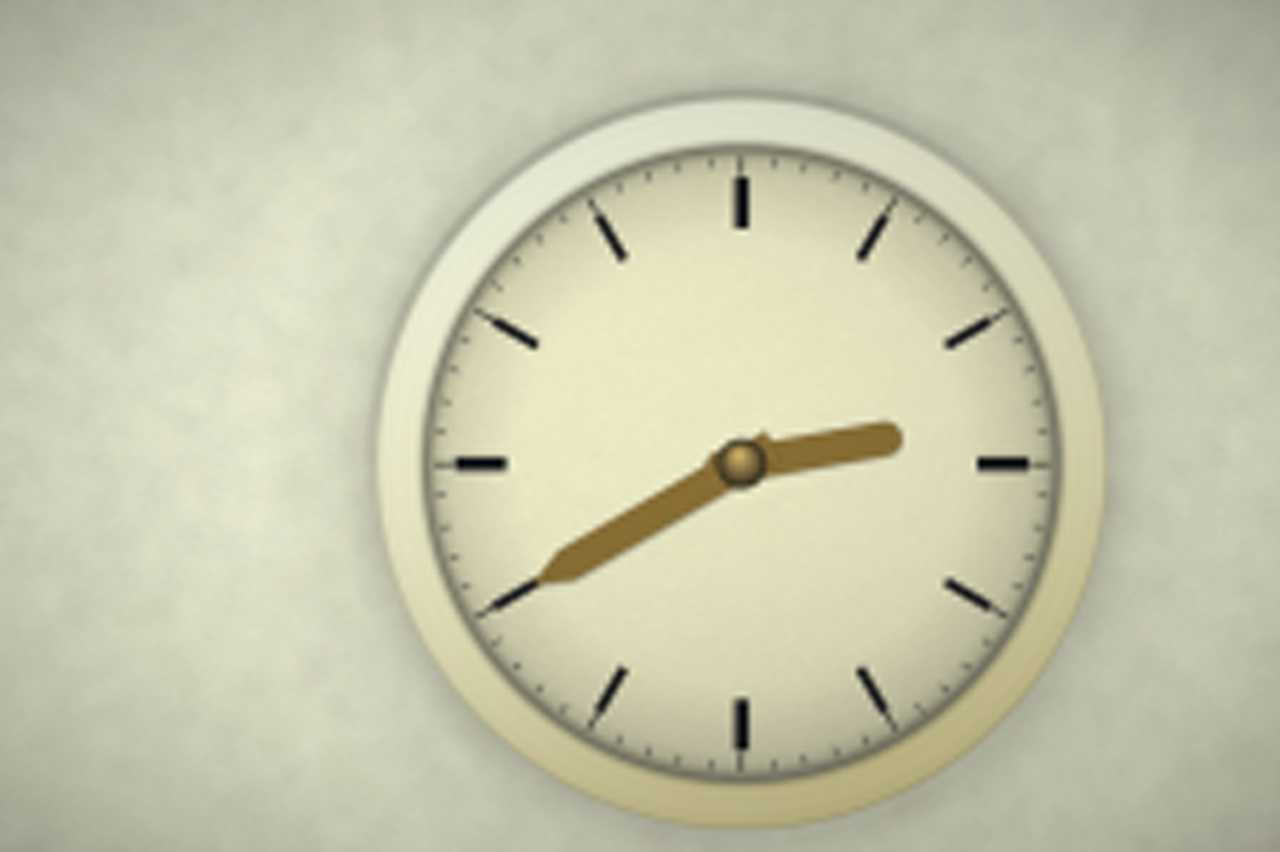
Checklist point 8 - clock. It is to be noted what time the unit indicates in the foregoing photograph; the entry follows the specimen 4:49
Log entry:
2:40
